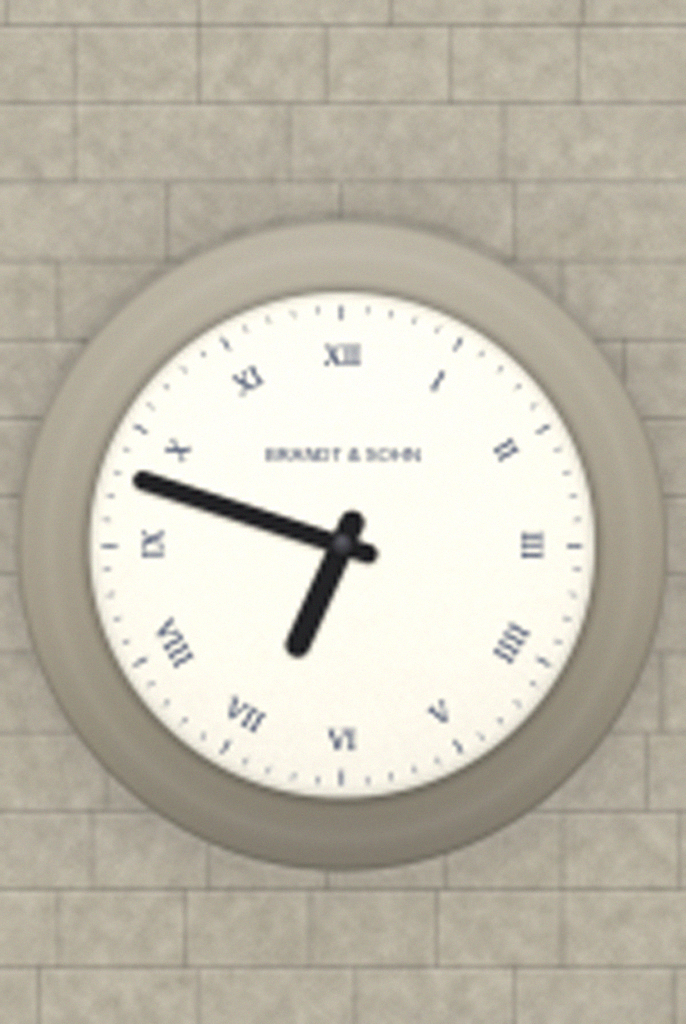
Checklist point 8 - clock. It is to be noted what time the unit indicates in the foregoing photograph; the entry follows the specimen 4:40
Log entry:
6:48
